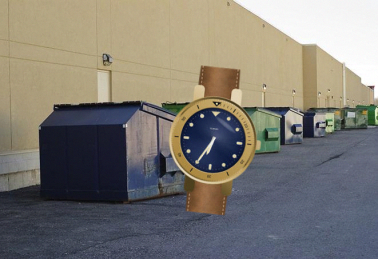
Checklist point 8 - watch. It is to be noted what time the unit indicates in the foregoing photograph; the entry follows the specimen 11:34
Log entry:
6:35
